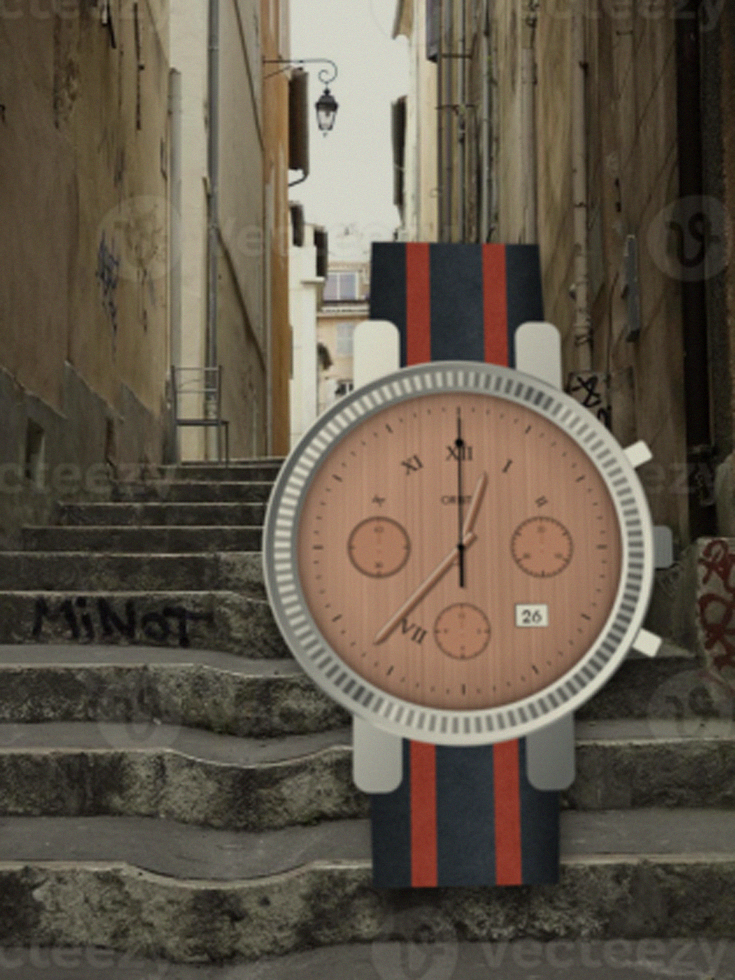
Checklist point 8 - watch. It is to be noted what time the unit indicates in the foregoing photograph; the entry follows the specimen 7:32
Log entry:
12:37
